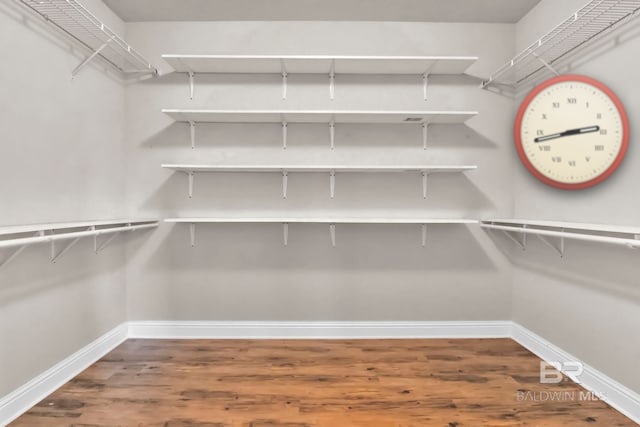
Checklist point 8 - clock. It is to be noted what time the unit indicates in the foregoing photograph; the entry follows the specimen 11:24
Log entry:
2:43
